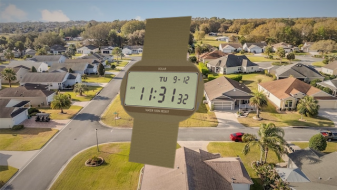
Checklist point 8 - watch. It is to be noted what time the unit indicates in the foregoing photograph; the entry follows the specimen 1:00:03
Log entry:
11:31:32
